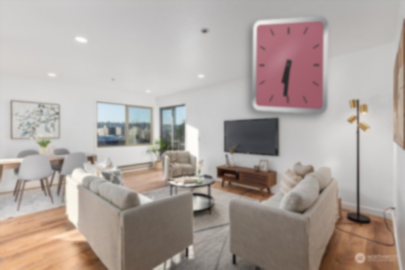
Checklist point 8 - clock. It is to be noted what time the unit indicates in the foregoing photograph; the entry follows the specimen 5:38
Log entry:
6:31
